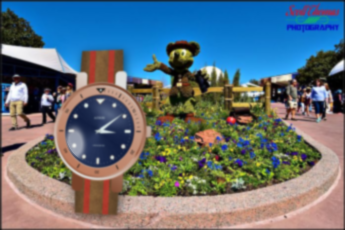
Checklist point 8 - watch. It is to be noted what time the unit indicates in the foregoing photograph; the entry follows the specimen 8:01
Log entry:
3:09
